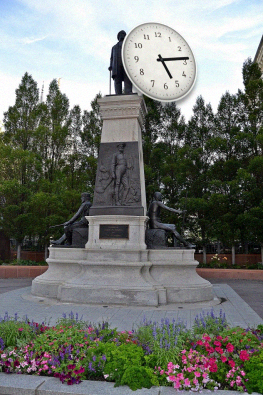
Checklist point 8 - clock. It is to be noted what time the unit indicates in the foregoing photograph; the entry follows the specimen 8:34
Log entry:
5:14
